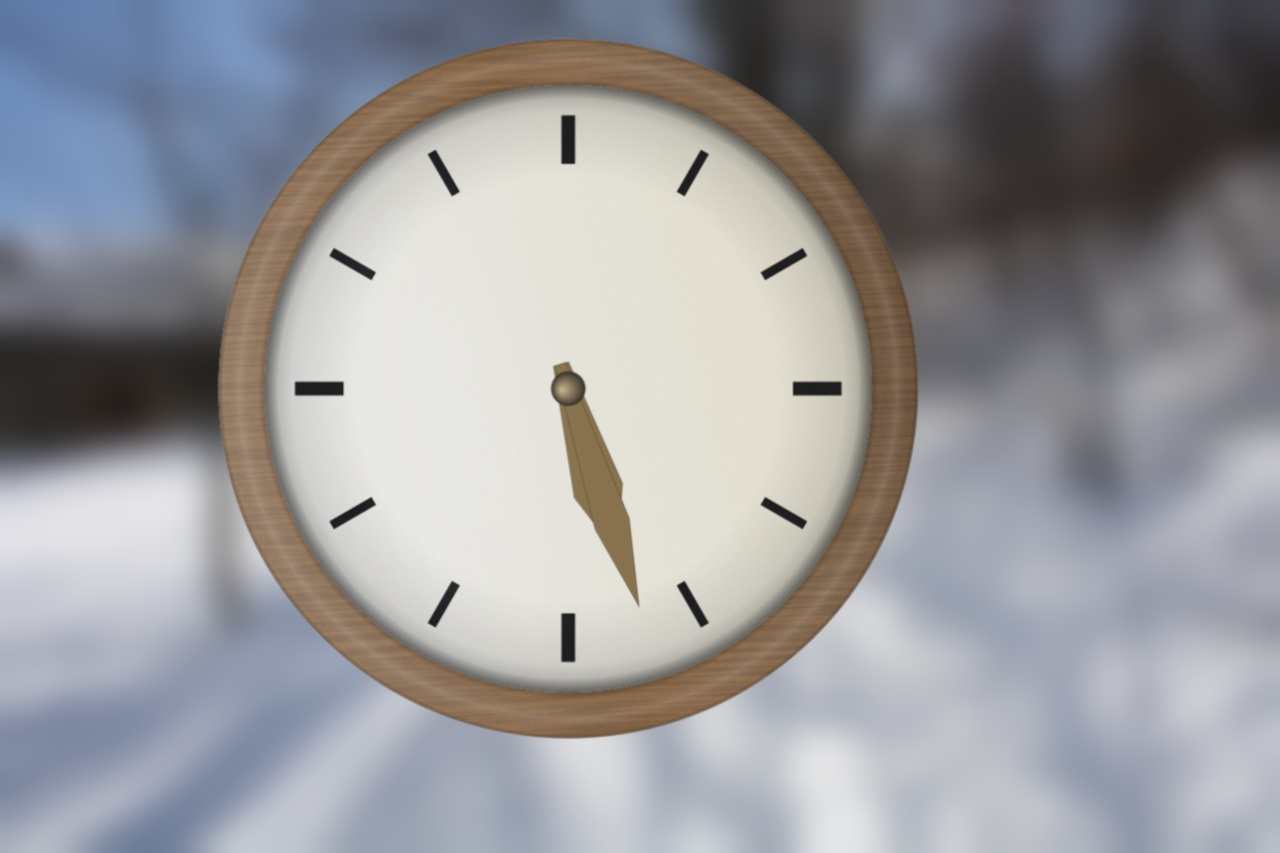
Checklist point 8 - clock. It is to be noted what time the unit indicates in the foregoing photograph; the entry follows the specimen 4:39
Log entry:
5:27
